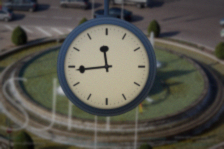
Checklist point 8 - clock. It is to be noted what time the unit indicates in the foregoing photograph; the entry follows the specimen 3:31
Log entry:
11:44
